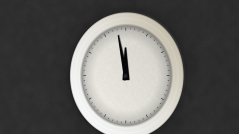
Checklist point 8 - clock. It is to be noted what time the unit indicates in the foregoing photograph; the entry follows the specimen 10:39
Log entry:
11:58
